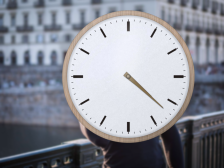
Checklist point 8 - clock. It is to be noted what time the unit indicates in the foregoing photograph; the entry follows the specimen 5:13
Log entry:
4:22
